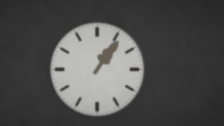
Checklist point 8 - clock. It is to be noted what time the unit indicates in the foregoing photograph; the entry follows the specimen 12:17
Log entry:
1:06
